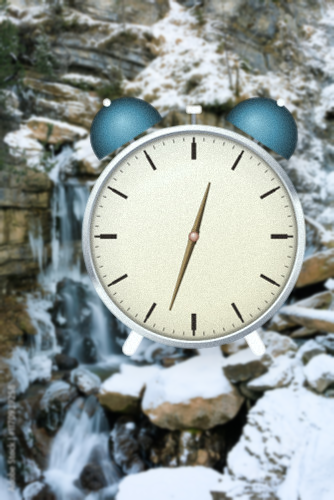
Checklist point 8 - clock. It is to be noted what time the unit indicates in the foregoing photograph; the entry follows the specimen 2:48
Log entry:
12:33
